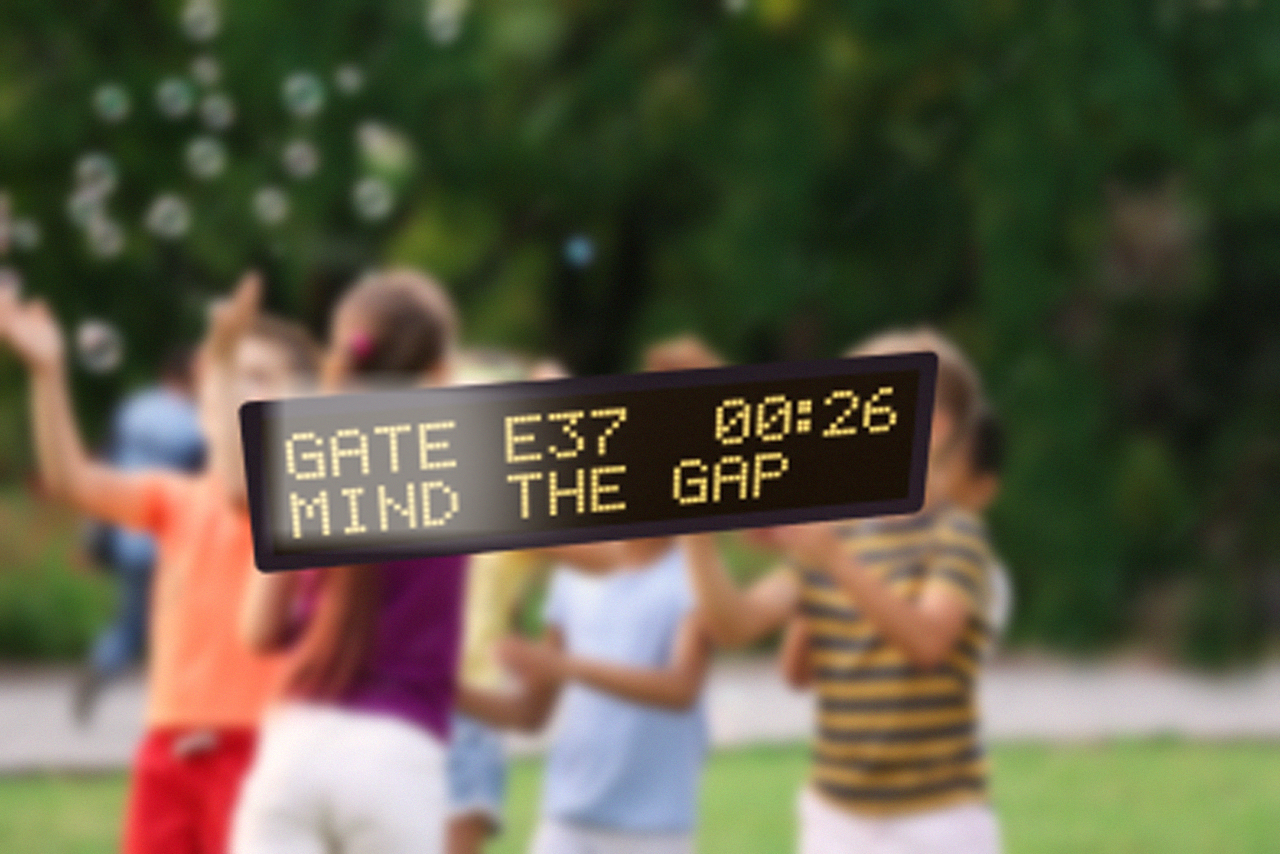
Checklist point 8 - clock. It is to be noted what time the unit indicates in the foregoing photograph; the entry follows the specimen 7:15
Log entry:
0:26
